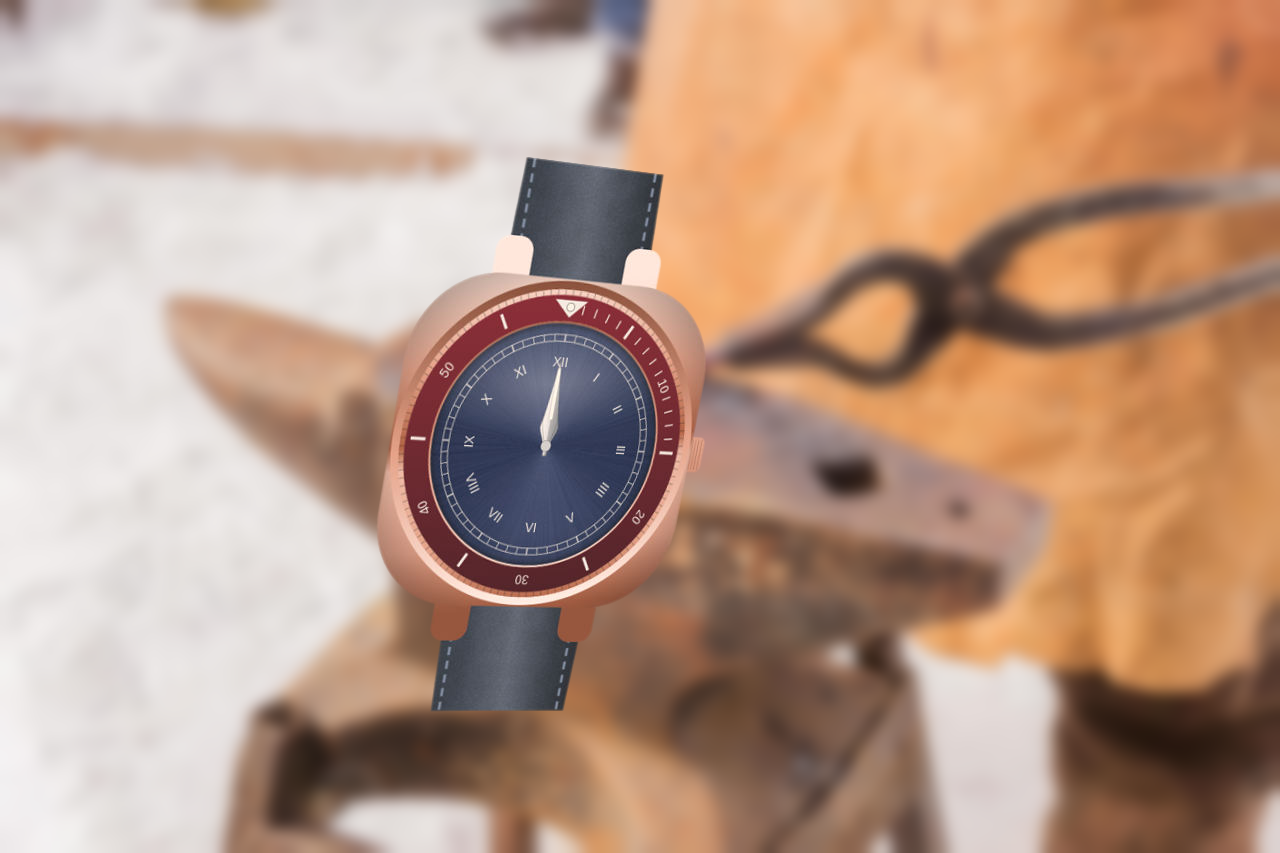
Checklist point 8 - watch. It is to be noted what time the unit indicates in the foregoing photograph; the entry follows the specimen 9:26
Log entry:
12:00
